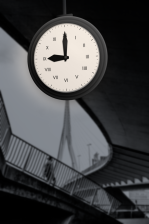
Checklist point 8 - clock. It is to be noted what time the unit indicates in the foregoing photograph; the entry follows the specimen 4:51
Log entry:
9:00
